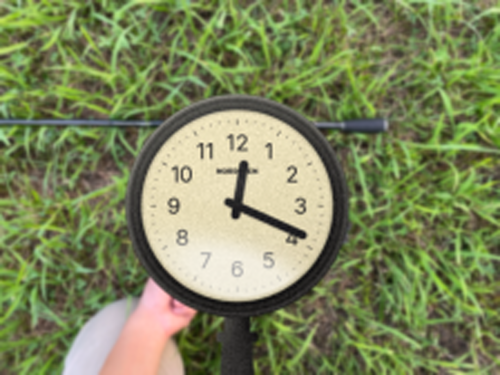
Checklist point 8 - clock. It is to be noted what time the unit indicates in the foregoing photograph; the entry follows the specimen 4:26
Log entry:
12:19
